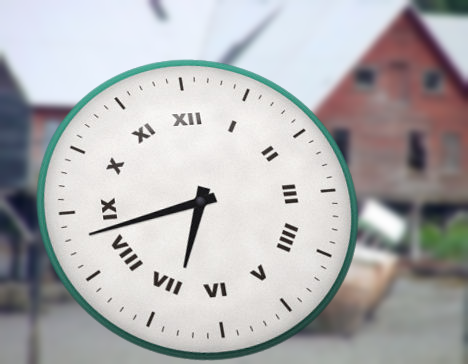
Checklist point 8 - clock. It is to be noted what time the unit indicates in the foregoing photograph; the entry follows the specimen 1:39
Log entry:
6:43
